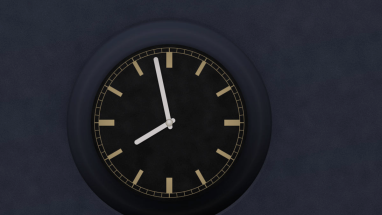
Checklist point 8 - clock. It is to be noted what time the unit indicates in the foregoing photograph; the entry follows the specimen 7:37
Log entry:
7:58
